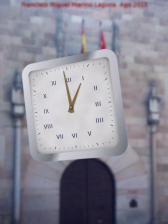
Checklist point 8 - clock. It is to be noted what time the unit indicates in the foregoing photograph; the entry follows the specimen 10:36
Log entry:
12:59
